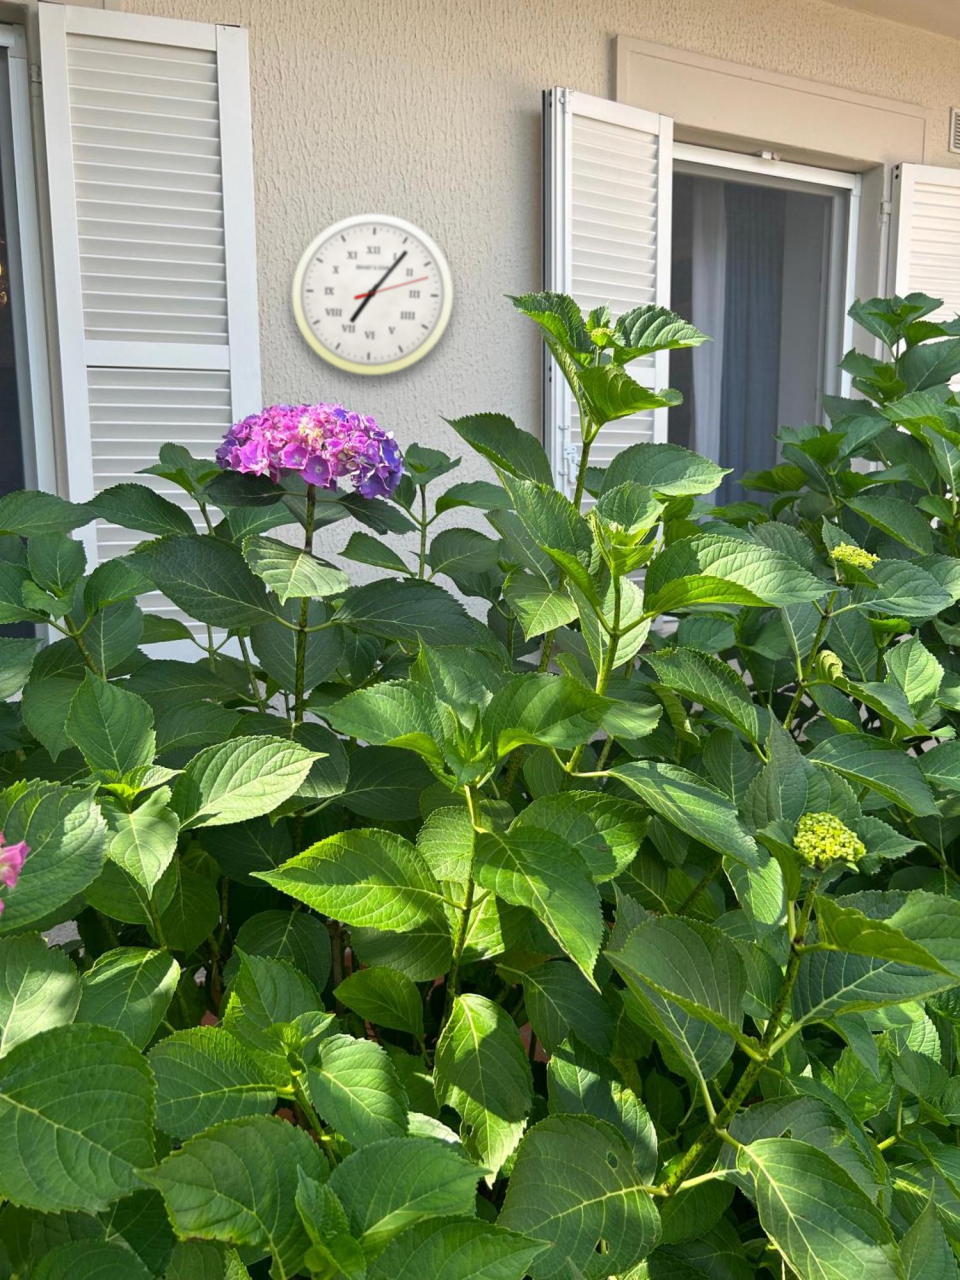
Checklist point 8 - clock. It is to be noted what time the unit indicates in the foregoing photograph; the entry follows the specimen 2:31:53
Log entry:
7:06:12
